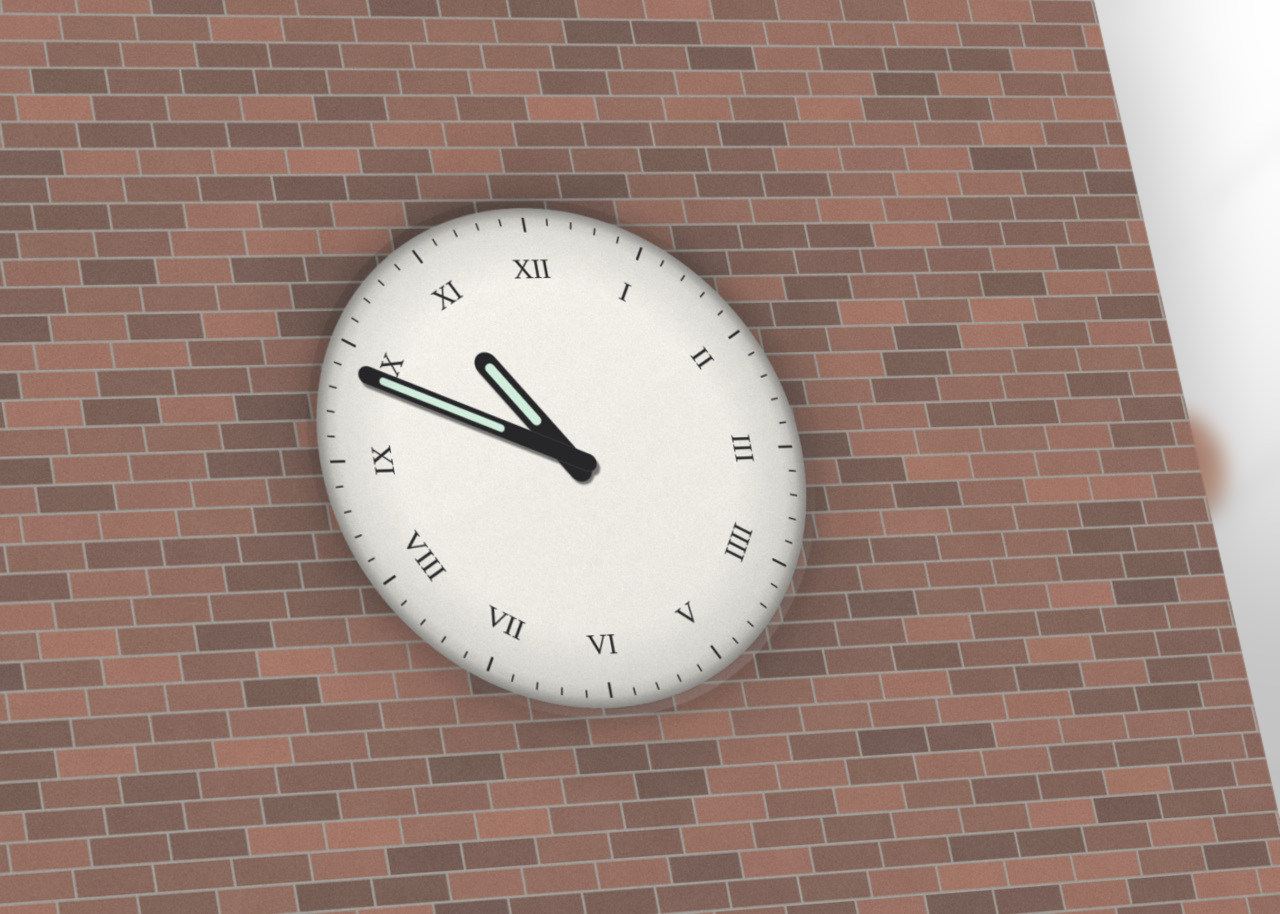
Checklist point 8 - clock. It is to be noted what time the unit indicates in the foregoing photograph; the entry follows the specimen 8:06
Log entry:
10:49
